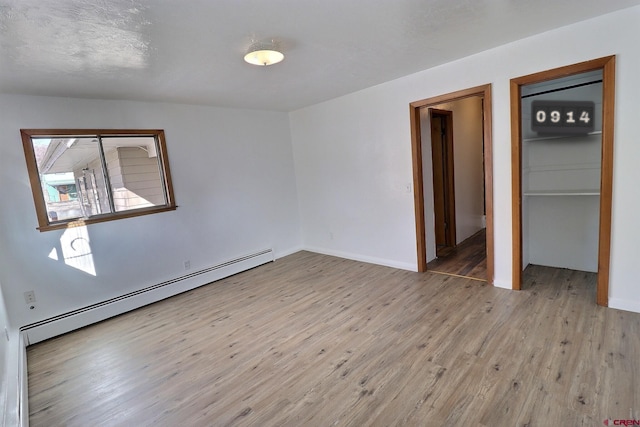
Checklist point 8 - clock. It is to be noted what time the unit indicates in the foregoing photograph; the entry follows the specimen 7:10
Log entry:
9:14
